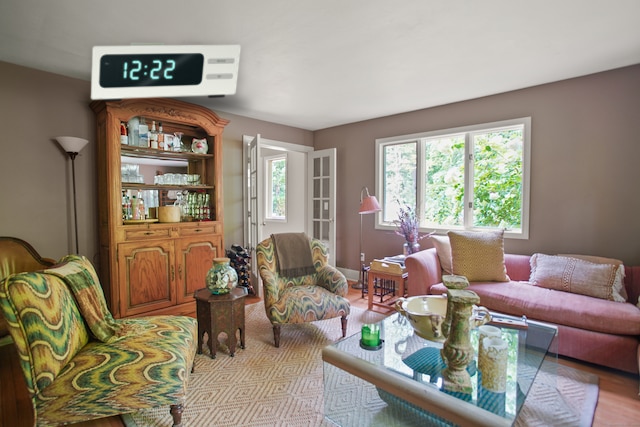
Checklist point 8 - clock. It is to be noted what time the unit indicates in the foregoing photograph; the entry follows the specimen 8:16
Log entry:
12:22
